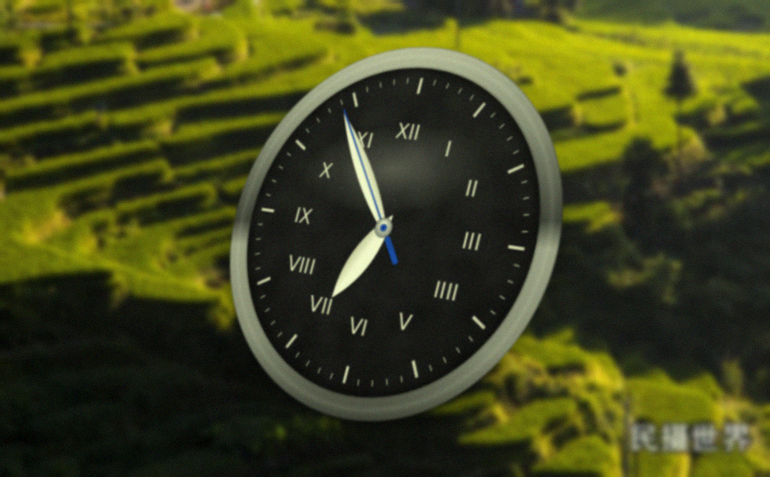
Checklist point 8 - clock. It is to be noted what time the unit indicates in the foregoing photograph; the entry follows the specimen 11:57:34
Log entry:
6:53:54
